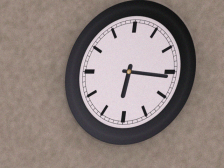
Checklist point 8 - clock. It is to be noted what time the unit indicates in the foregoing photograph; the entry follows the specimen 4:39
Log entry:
6:16
